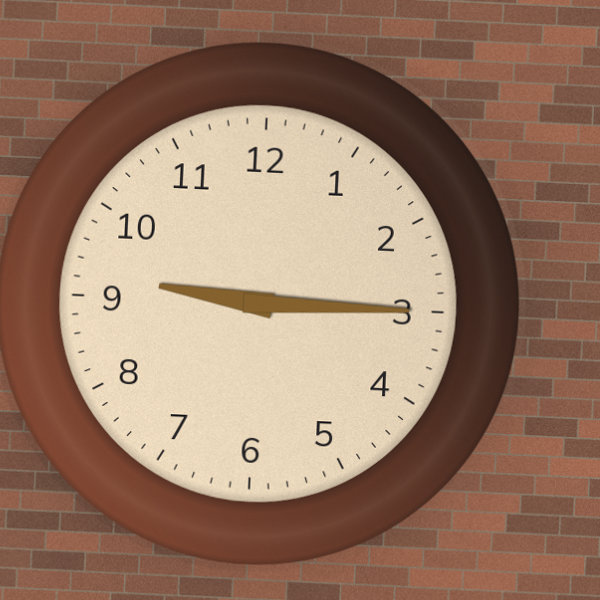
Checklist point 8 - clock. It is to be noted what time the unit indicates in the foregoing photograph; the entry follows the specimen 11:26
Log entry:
9:15
